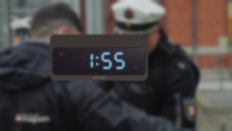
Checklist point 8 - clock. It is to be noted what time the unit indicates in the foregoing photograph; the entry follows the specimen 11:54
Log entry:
1:55
